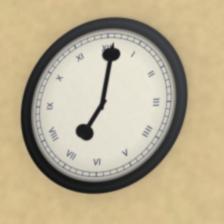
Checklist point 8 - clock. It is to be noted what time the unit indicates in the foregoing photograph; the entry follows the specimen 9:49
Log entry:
7:01
